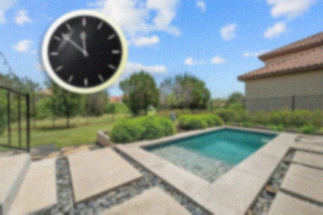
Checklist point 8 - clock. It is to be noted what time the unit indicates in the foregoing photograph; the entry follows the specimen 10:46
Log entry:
11:52
